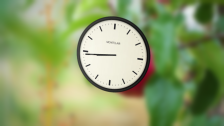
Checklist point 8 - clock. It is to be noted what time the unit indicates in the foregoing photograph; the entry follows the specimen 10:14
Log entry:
8:44
